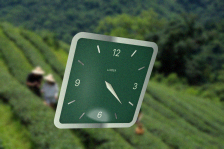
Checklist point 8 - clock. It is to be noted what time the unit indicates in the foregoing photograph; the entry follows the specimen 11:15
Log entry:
4:22
